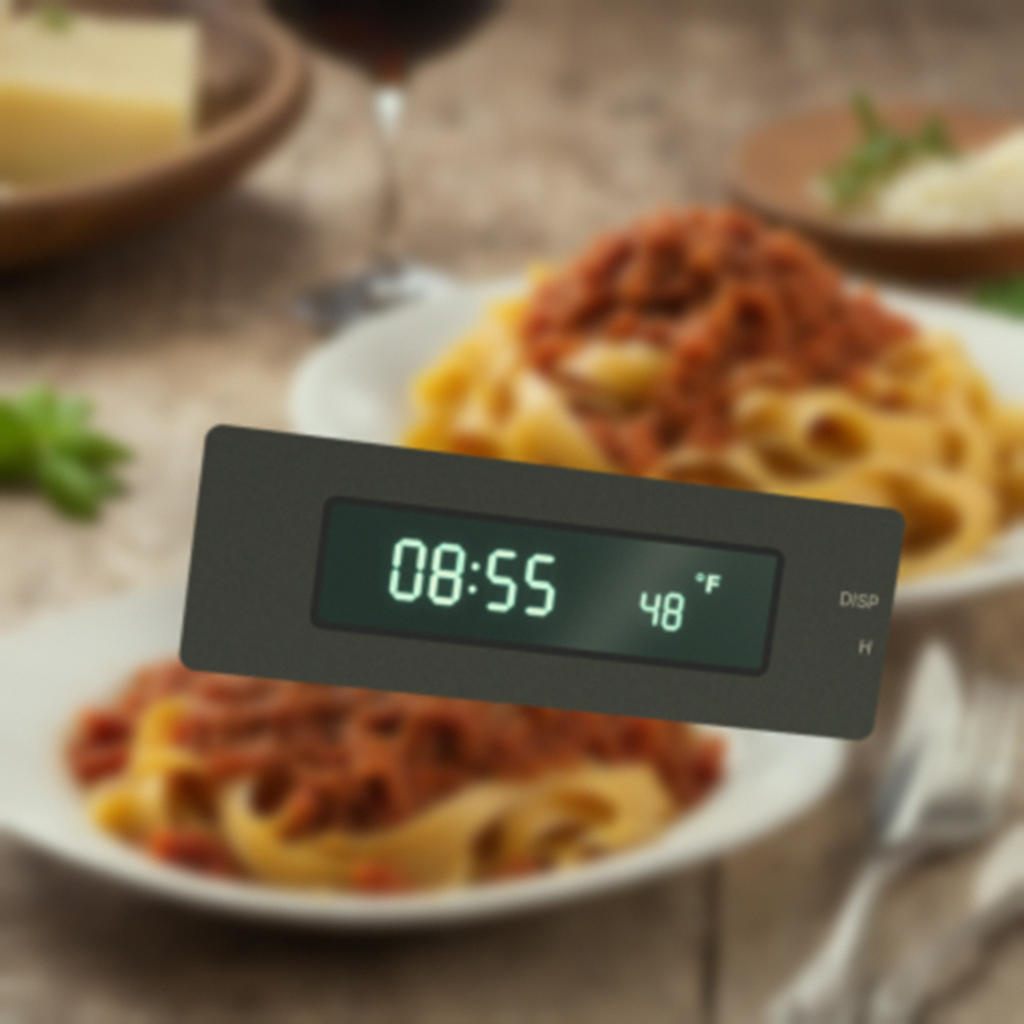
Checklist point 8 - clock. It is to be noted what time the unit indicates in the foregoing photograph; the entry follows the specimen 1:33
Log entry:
8:55
